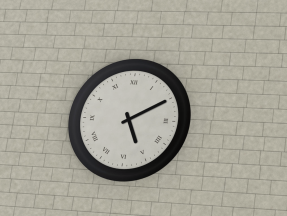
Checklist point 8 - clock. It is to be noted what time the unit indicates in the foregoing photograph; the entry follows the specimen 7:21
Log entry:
5:10
